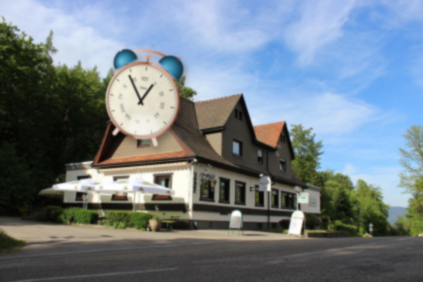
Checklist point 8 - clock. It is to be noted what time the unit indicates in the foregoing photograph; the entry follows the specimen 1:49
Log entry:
12:54
